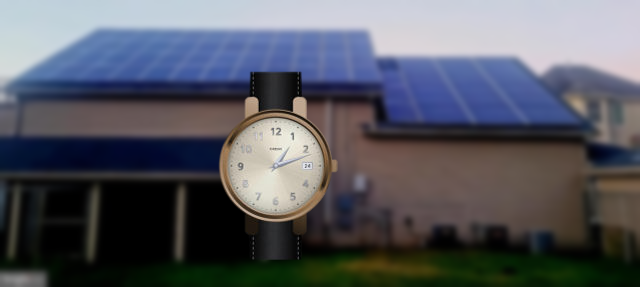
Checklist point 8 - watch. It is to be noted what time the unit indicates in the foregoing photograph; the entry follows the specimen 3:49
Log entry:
1:12
